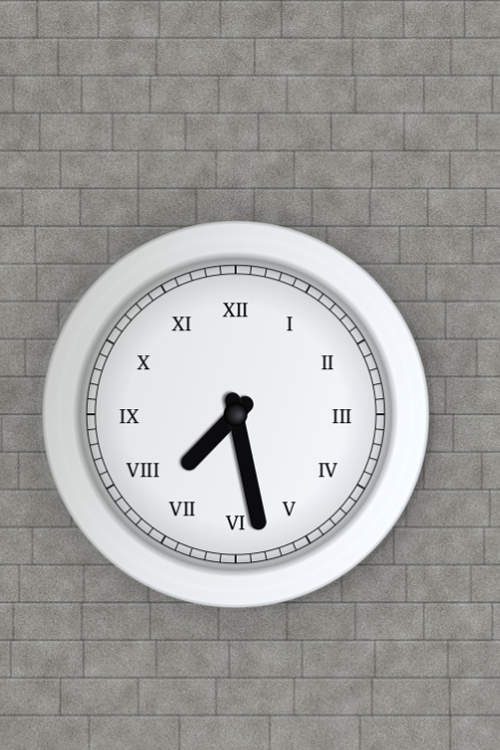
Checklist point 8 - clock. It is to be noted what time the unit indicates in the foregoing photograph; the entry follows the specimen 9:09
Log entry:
7:28
